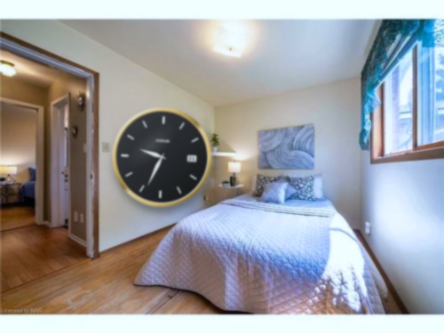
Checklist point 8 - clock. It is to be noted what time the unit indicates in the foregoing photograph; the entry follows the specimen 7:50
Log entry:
9:34
